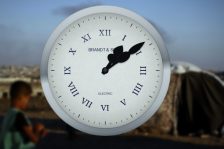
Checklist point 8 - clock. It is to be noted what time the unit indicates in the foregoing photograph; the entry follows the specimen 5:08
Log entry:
1:09
